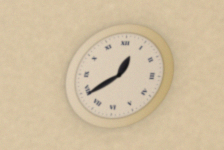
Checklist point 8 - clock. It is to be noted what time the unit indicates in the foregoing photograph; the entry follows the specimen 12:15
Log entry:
12:39
